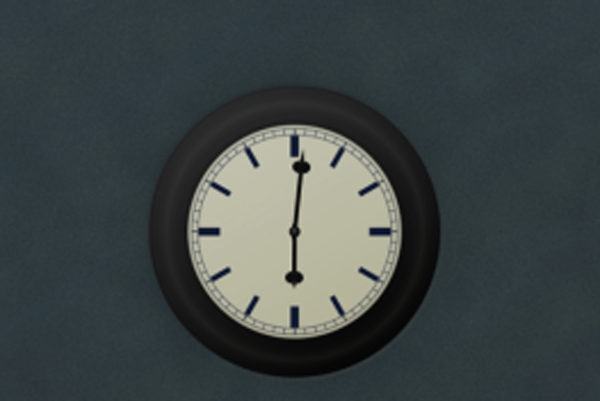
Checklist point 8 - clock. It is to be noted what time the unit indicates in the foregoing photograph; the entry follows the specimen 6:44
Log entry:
6:01
